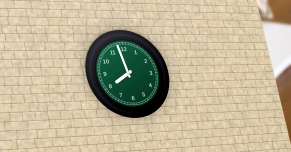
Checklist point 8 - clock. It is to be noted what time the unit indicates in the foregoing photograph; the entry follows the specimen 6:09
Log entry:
7:58
